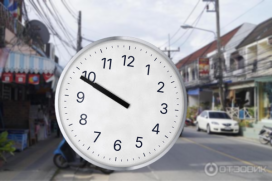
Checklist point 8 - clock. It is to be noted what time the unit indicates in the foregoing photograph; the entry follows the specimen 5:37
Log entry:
9:49
